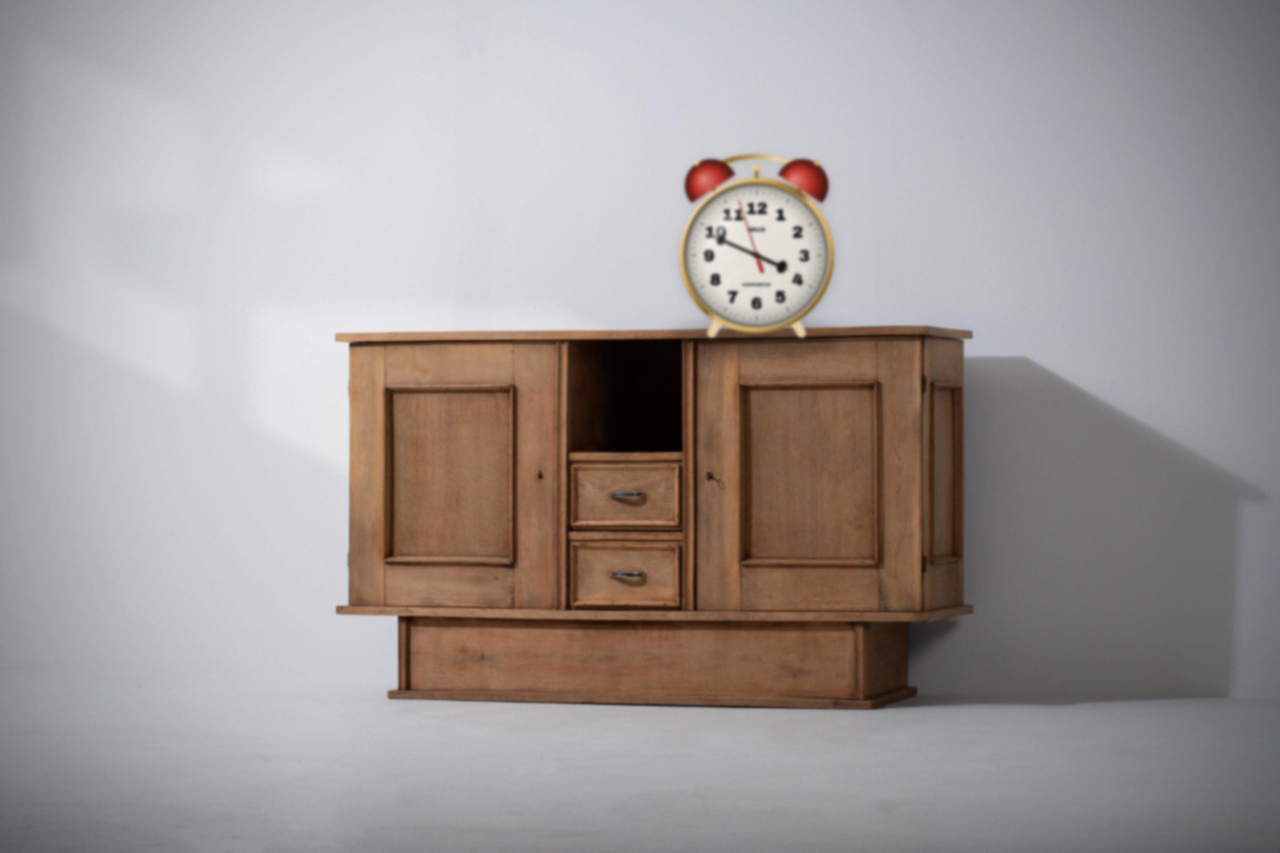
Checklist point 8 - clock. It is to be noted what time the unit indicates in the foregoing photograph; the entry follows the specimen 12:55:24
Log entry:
3:48:57
